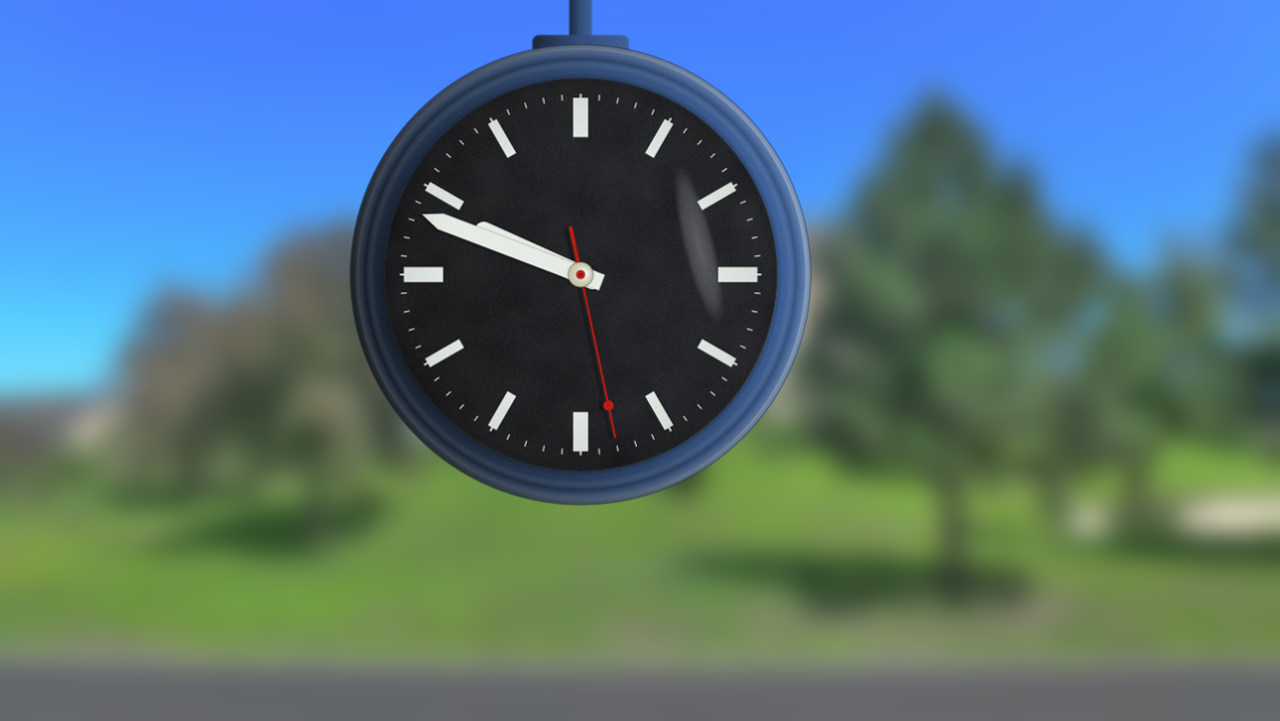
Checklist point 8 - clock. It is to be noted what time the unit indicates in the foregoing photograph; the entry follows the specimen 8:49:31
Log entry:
9:48:28
